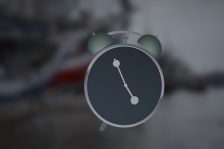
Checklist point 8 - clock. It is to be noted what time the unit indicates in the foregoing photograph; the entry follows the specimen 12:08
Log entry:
4:56
